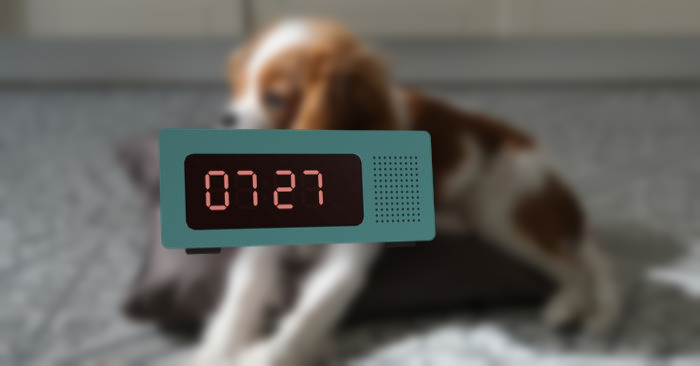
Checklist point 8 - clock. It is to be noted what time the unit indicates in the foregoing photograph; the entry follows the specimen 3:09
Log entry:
7:27
